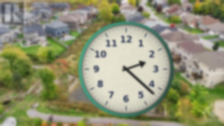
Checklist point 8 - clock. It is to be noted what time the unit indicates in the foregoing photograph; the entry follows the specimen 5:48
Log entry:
2:22
